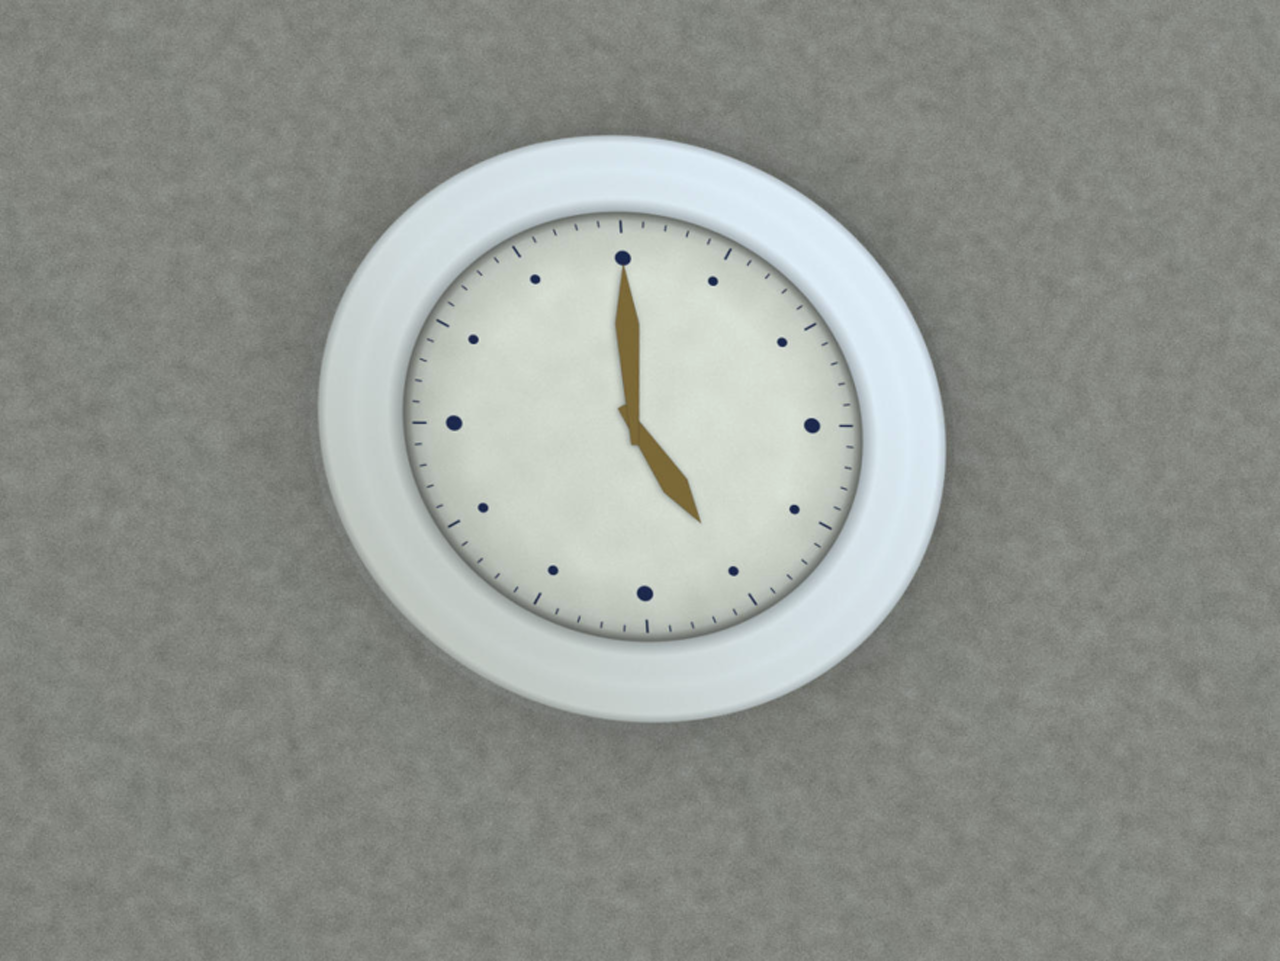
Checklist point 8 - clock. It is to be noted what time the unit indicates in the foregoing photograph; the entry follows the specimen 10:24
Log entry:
5:00
